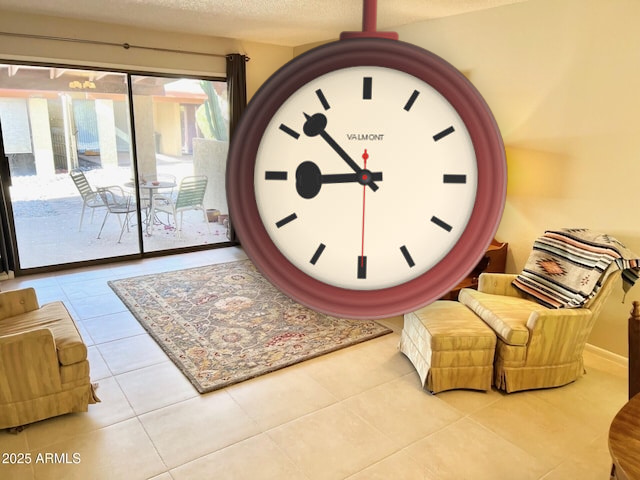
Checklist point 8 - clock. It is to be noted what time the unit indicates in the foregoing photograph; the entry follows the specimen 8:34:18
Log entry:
8:52:30
